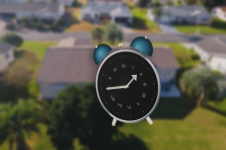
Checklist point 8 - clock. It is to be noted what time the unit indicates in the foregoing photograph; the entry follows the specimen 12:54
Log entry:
1:45
